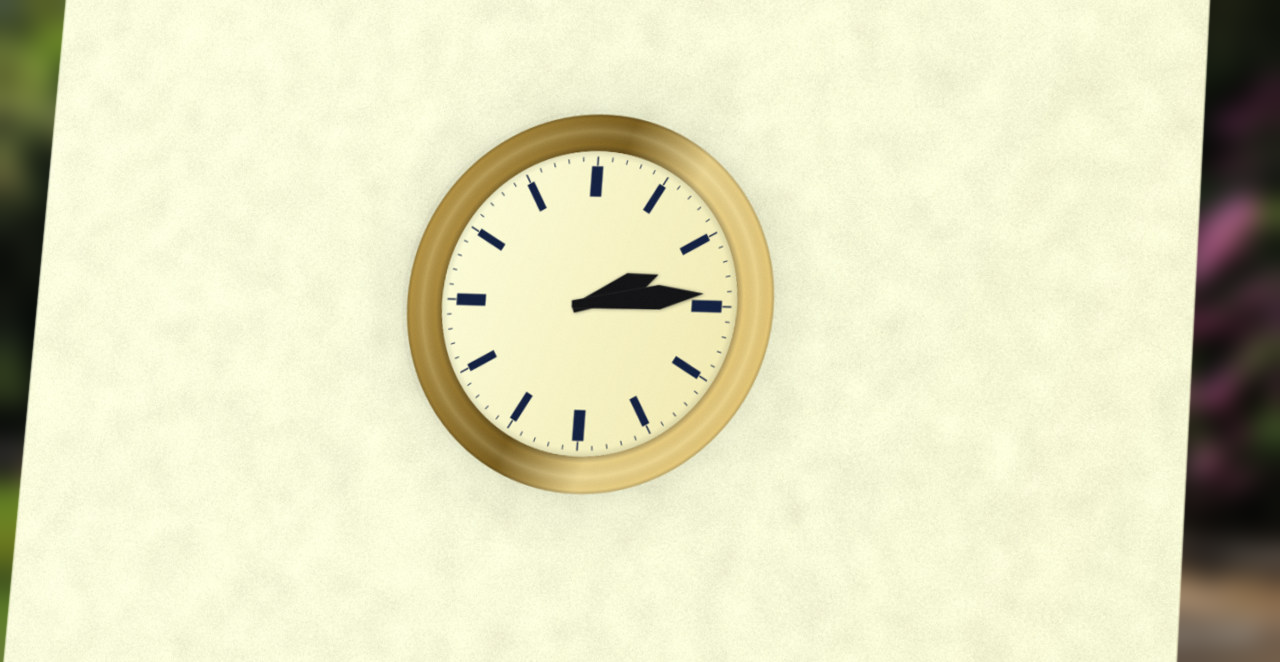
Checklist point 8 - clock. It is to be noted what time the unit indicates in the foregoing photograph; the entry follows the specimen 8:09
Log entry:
2:14
